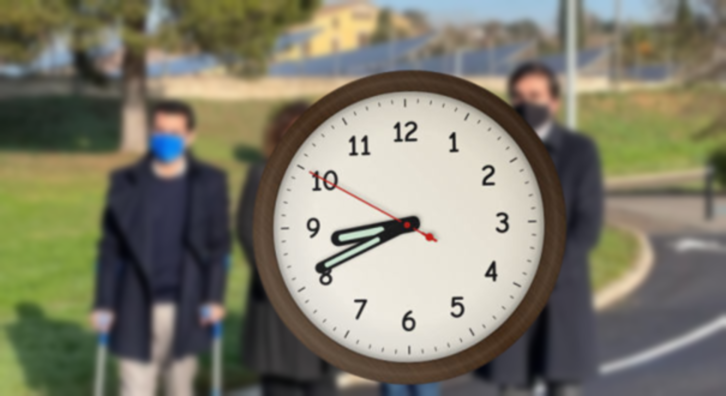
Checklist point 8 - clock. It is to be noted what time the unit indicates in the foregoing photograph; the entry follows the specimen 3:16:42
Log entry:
8:40:50
